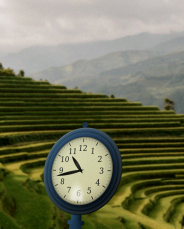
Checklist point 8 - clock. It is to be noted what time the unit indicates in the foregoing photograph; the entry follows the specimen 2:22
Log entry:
10:43
